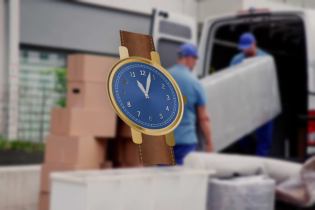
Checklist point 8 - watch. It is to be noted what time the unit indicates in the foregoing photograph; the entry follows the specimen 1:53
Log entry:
11:03
